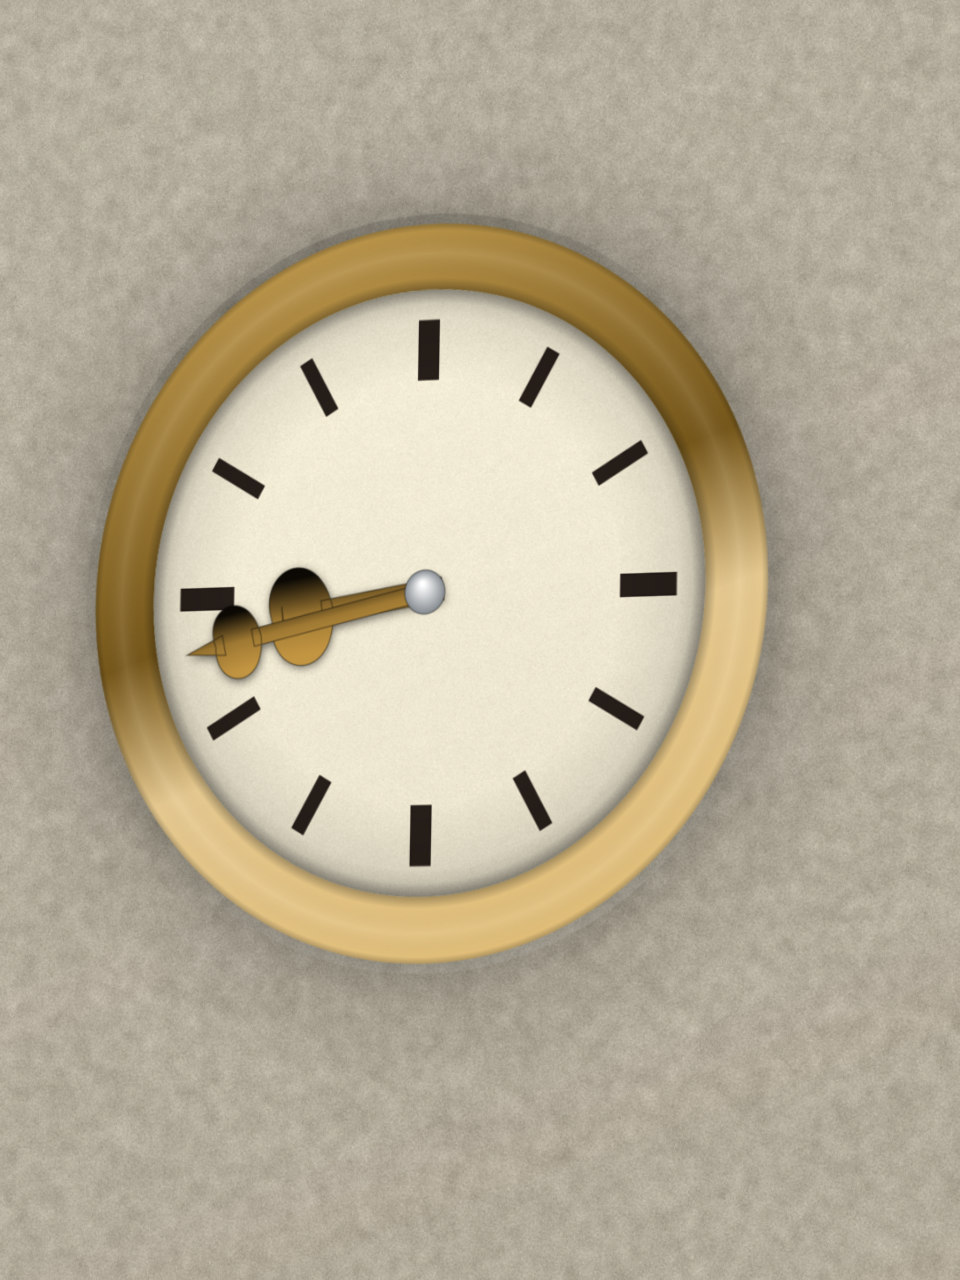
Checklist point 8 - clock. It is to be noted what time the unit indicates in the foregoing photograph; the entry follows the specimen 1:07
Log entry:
8:43
